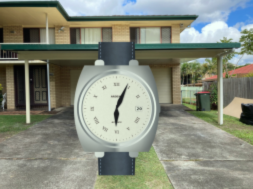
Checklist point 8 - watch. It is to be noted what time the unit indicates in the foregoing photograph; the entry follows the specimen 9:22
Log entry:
6:04
